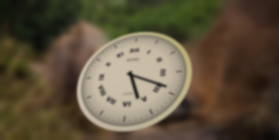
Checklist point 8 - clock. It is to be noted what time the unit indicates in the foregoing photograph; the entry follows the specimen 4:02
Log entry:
5:19
